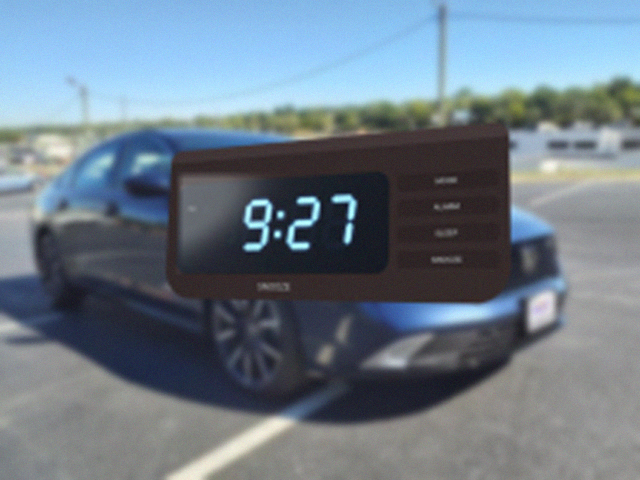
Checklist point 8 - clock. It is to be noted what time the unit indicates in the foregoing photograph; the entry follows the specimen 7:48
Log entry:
9:27
